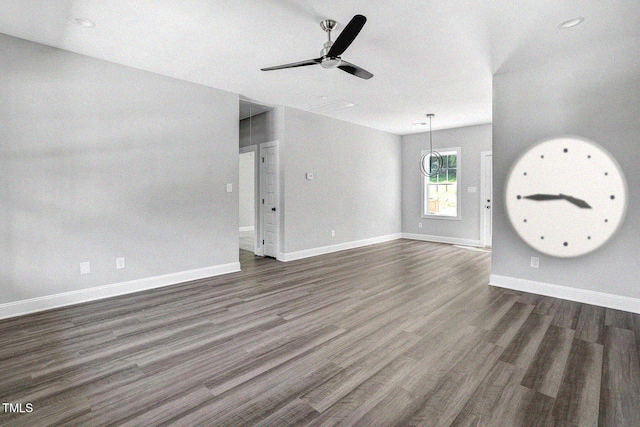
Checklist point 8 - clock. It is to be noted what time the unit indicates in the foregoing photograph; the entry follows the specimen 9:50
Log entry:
3:45
